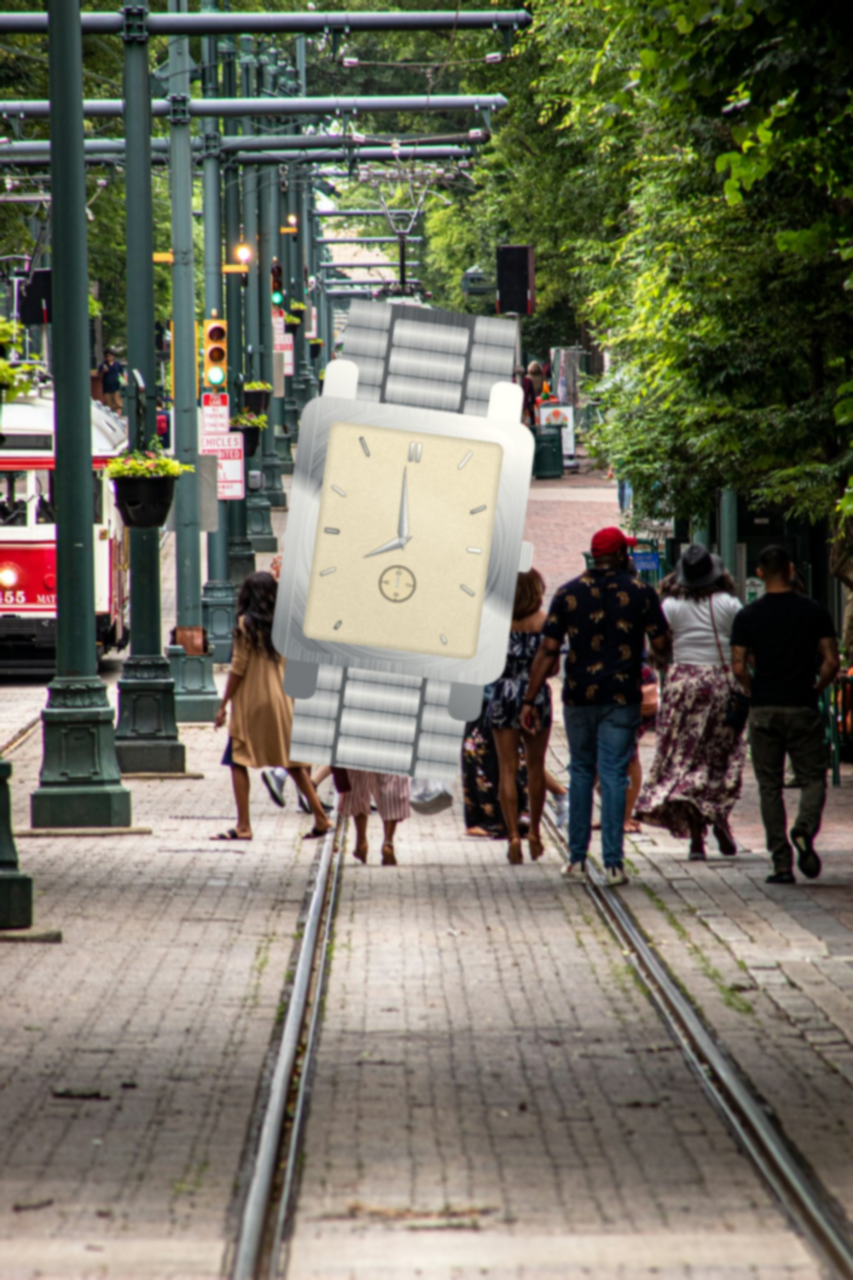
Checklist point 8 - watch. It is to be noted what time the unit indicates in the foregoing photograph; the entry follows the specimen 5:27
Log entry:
7:59
